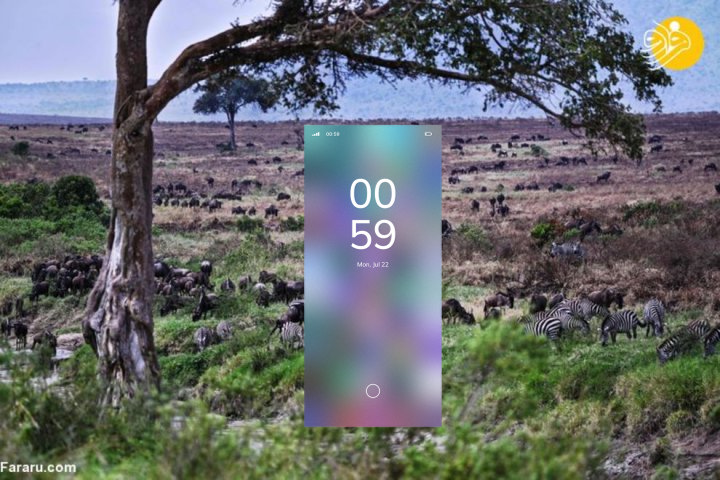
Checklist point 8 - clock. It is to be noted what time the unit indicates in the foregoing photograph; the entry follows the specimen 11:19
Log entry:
0:59
